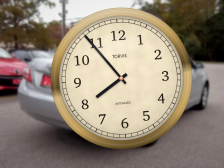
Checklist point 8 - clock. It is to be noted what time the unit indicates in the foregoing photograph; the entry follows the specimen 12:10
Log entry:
7:54
